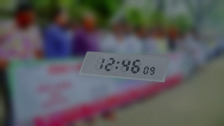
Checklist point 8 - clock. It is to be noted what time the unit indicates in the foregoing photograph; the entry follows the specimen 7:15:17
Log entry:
12:46:09
